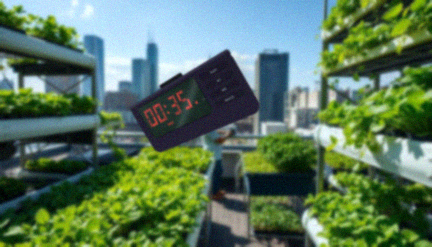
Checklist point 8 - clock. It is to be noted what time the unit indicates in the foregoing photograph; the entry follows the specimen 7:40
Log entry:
0:35
